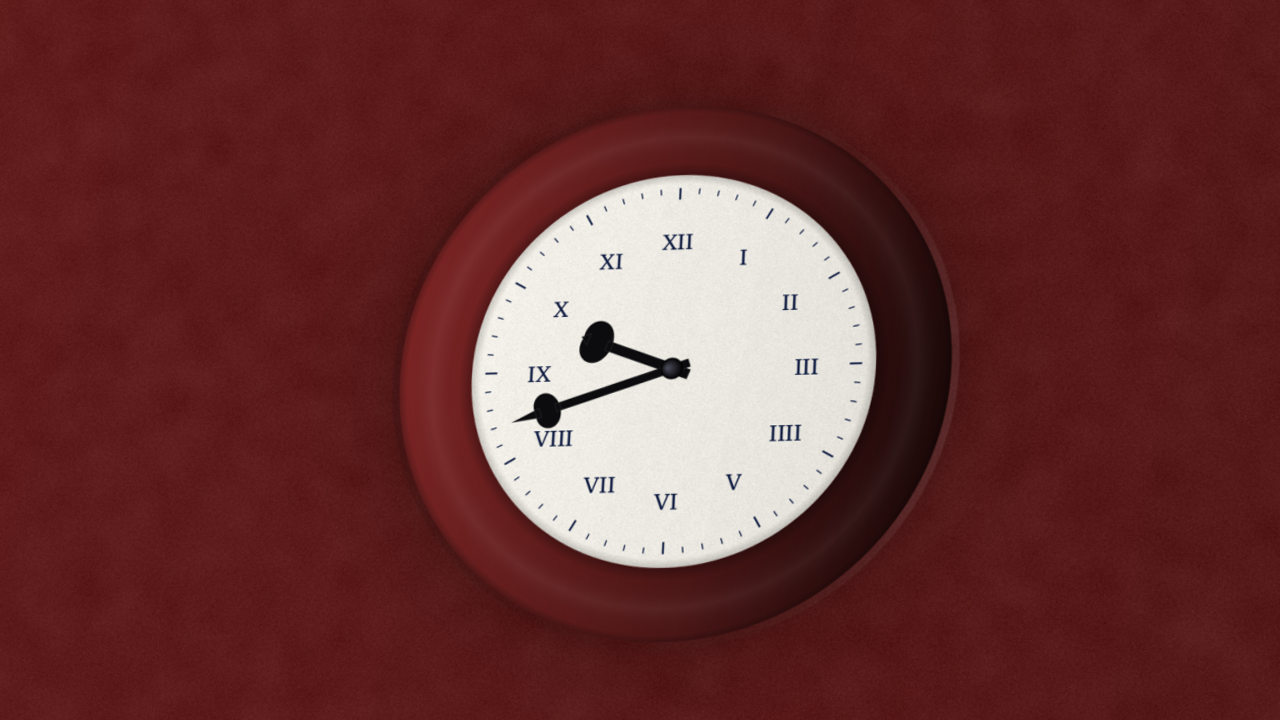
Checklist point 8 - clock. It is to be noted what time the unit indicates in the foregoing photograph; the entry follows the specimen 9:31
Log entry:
9:42
